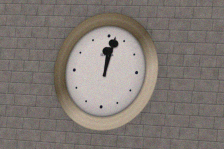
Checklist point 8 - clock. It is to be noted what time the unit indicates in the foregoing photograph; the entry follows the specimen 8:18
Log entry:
12:02
